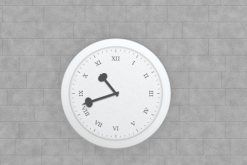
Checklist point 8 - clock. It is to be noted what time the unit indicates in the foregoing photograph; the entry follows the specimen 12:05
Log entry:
10:42
